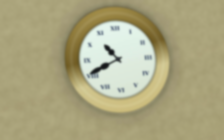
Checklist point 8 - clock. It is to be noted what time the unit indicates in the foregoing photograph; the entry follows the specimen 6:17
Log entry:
10:41
